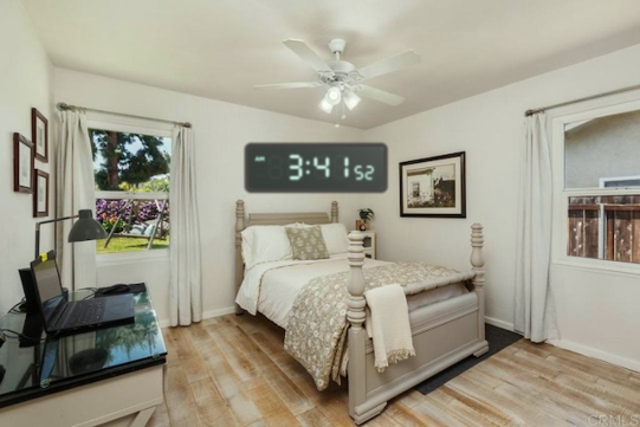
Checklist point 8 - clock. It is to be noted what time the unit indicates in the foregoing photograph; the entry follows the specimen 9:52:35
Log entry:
3:41:52
